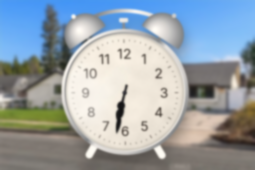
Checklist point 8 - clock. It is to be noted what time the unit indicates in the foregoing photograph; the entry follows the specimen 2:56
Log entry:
6:32
